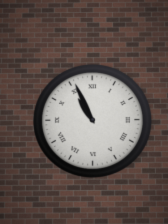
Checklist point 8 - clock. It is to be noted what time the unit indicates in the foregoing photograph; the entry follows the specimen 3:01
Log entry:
10:56
